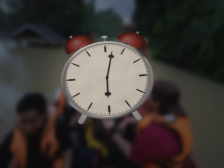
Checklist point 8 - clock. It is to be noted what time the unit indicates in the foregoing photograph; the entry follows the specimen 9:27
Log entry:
6:02
